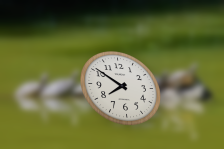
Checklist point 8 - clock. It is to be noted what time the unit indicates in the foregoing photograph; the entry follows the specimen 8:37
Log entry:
7:51
